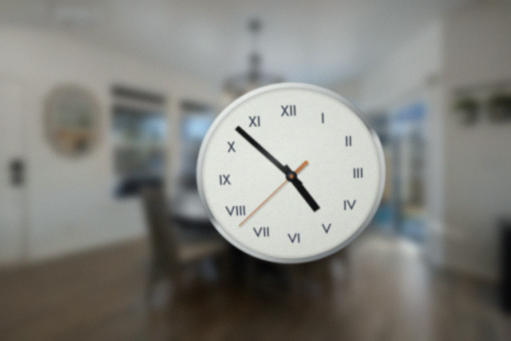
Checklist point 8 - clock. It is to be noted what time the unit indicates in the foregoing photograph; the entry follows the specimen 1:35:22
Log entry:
4:52:38
